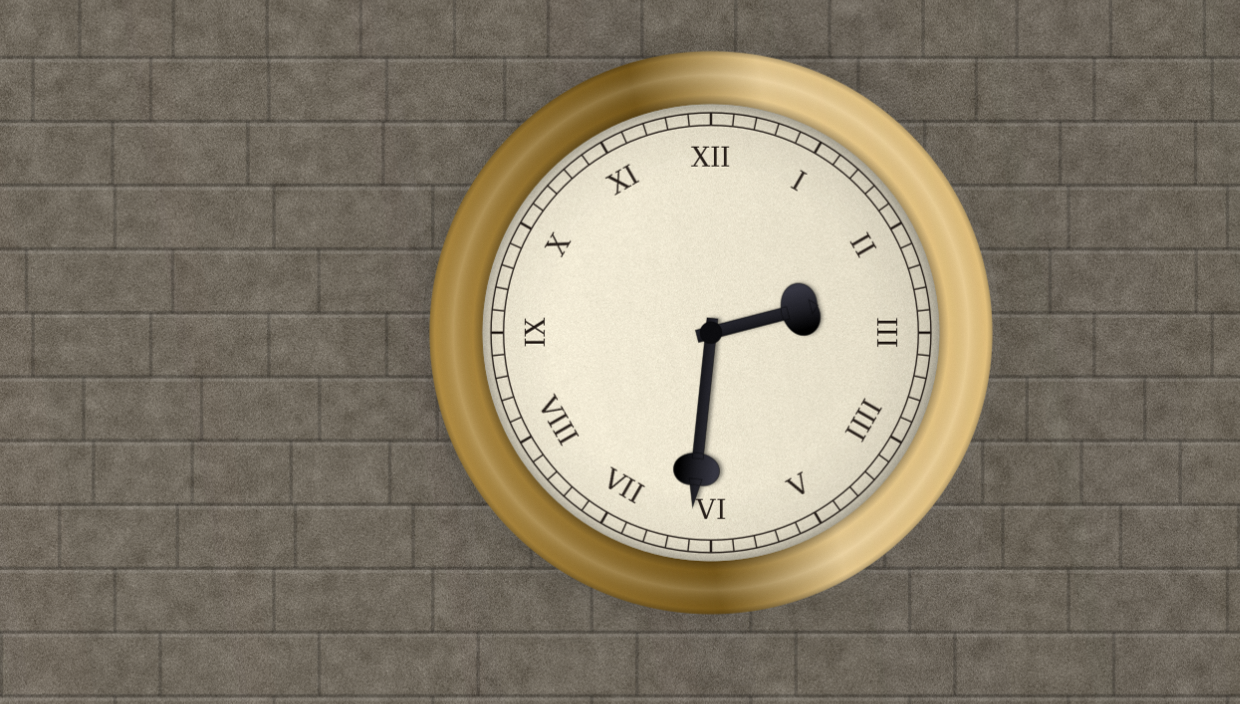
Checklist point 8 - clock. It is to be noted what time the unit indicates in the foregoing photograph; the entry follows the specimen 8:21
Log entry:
2:31
